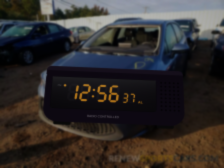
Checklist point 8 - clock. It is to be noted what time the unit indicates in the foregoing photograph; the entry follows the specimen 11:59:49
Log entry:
12:56:37
